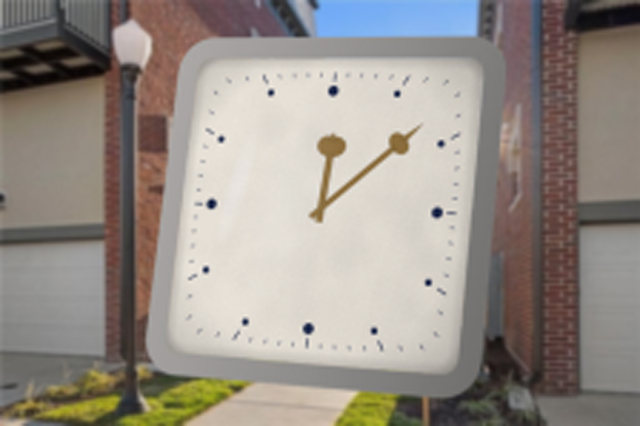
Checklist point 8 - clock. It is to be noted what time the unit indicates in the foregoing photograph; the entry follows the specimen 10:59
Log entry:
12:08
